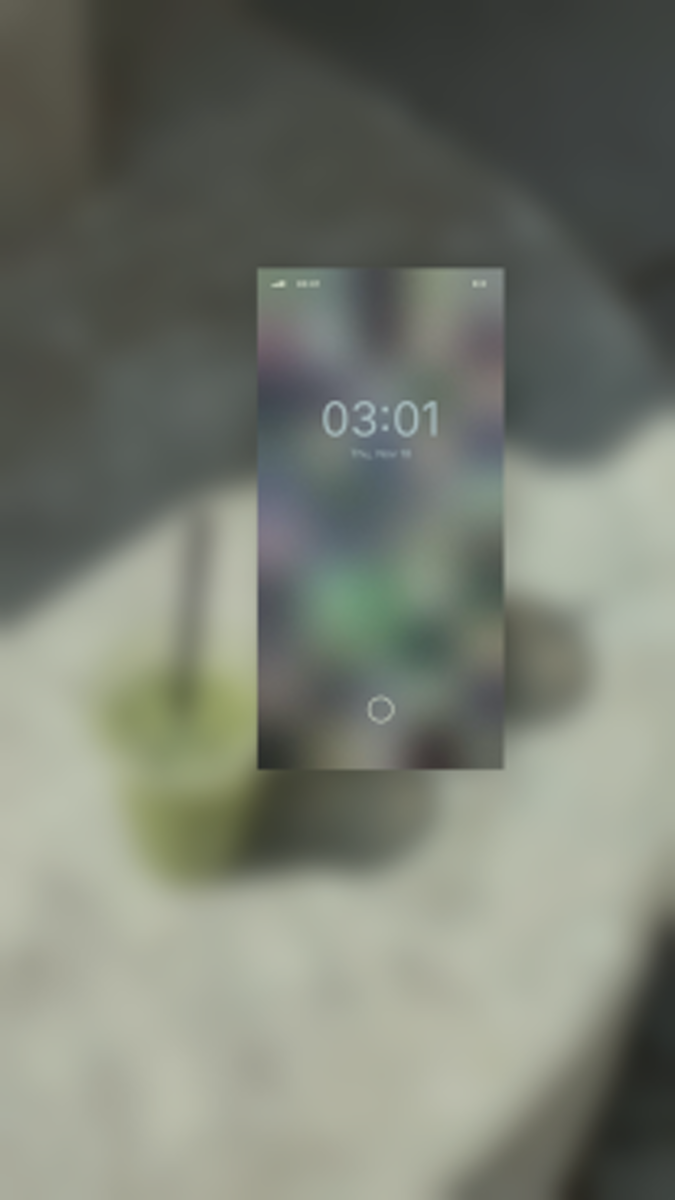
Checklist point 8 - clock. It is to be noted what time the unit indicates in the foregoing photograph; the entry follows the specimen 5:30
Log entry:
3:01
